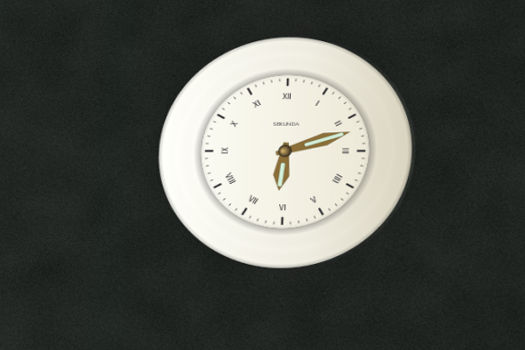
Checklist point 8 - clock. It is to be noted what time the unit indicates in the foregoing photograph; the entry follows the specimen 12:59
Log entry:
6:12
